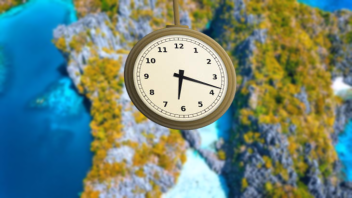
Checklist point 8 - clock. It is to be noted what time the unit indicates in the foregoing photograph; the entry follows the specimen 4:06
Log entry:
6:18
